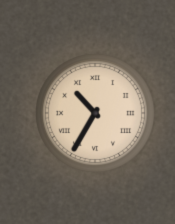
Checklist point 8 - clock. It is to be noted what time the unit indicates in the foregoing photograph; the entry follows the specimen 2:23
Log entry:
10:35
